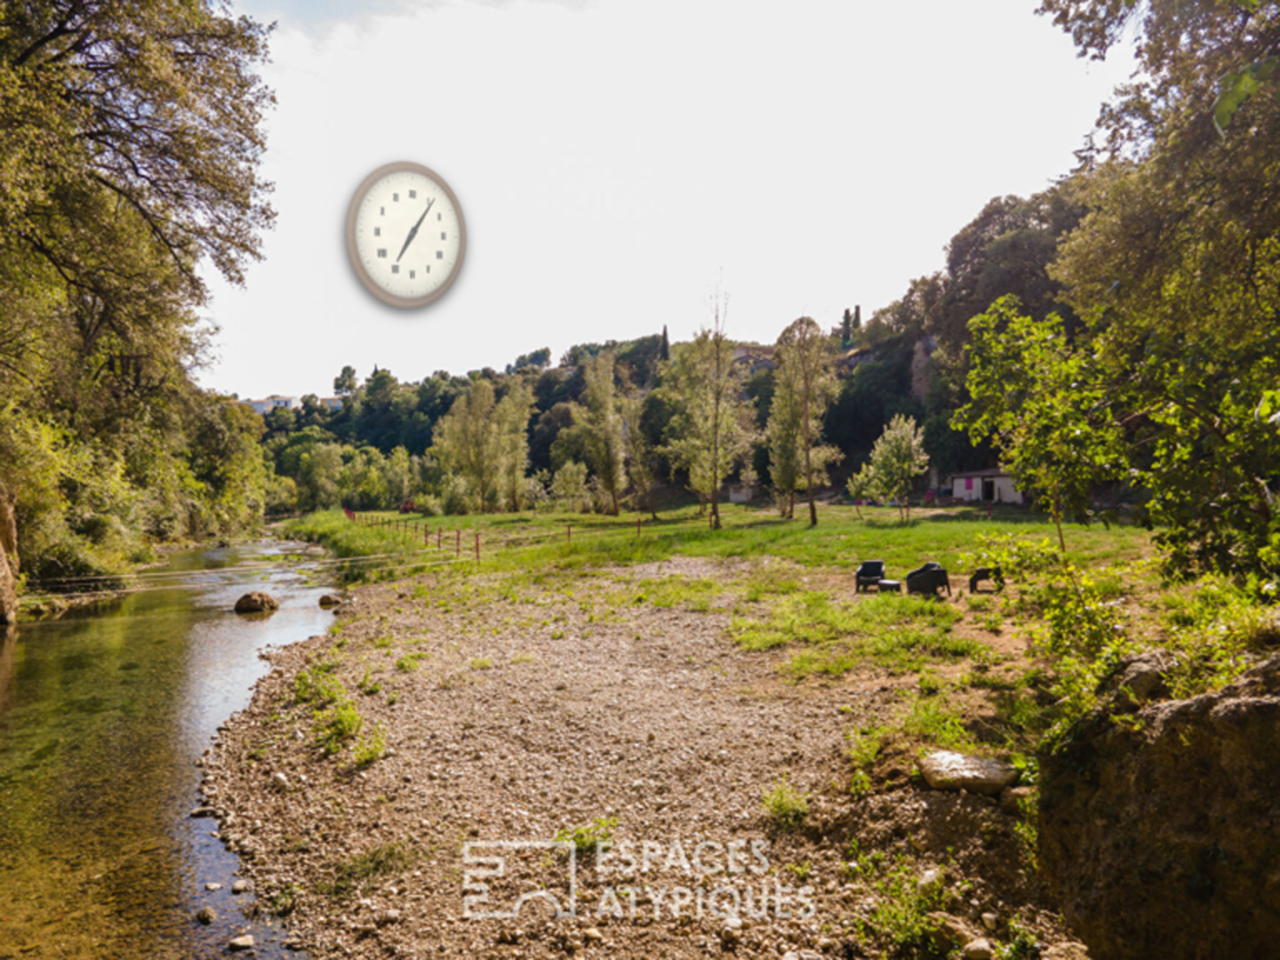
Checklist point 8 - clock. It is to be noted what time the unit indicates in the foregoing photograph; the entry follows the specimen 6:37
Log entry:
7:06
